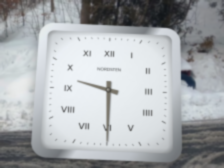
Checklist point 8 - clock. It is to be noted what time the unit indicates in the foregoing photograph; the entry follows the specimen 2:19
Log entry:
9:30
